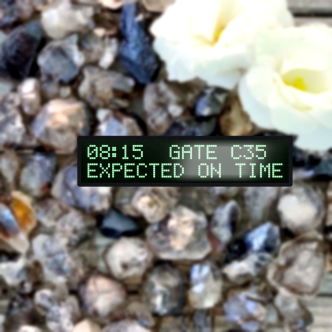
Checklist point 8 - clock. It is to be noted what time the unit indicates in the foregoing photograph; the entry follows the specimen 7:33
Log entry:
8:15
